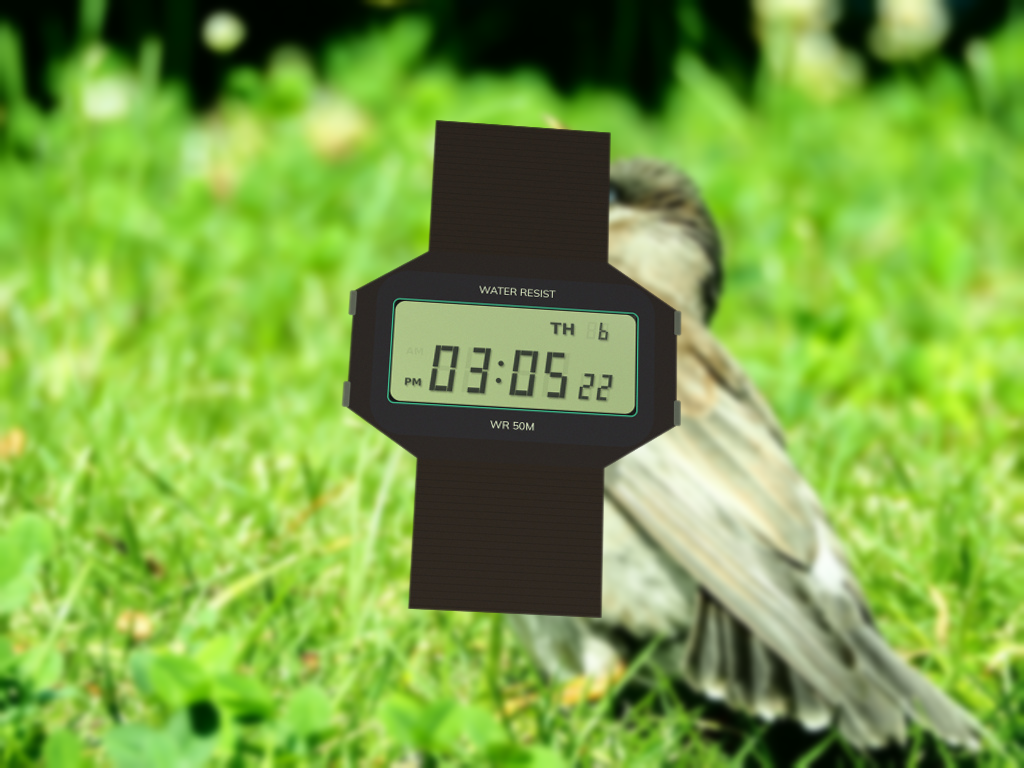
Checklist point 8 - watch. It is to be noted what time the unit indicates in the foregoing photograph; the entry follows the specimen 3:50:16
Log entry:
3:05:22
